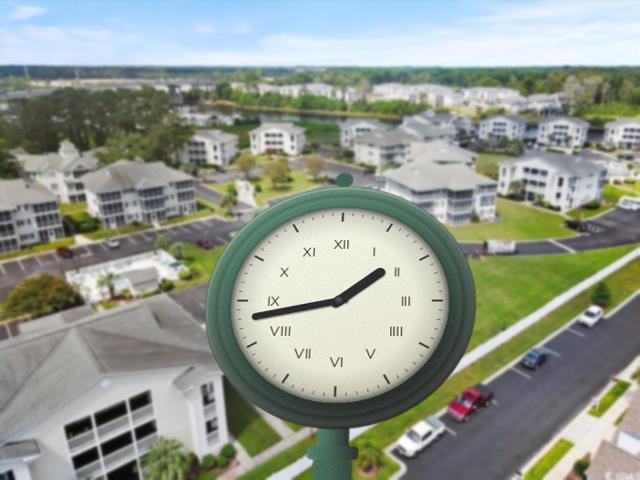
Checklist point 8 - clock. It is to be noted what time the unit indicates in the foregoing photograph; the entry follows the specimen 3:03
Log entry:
1:43
